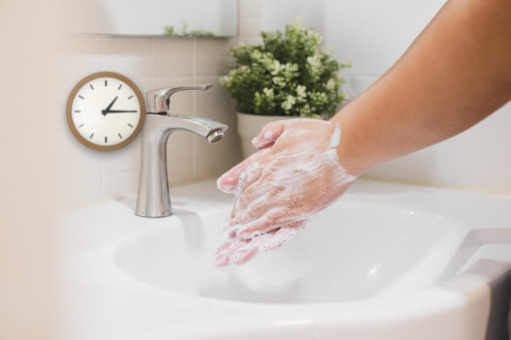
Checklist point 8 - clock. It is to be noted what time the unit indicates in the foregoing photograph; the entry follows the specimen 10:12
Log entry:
1:15
